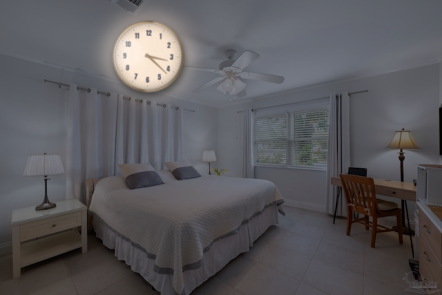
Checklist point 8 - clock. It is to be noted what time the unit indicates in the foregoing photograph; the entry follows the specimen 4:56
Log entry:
3:22
